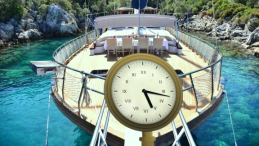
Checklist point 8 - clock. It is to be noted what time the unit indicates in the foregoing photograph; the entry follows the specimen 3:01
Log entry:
5:17
